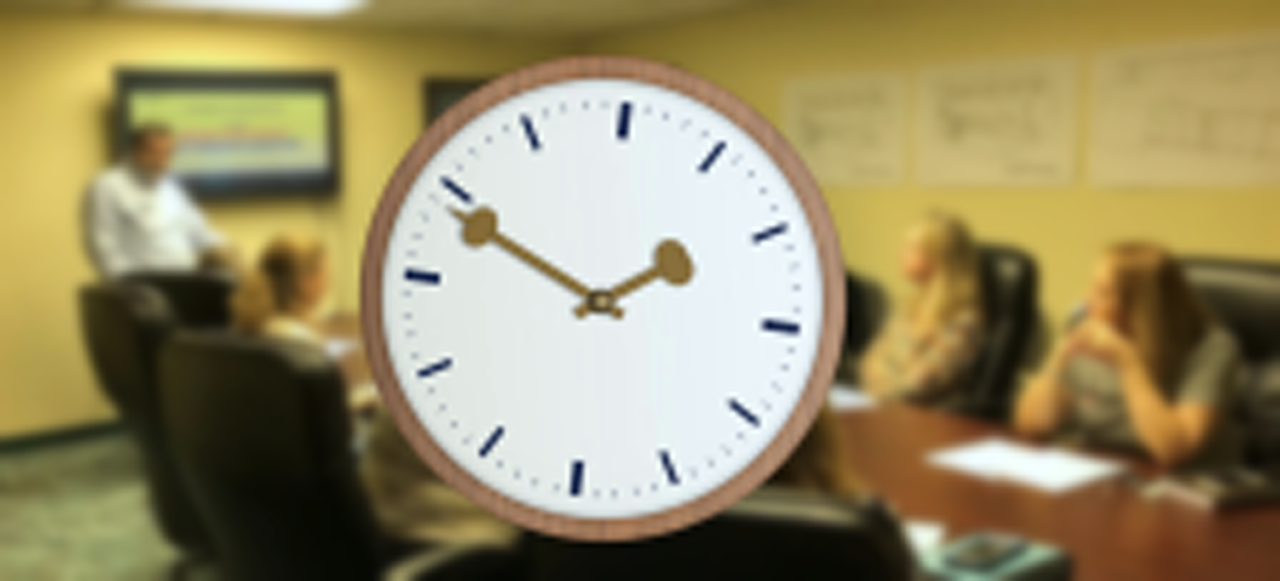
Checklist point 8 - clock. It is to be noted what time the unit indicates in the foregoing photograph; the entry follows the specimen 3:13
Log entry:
1:49
